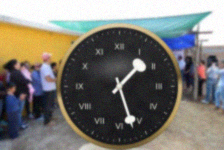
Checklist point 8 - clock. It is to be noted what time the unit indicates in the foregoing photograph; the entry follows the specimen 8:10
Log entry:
1:27
